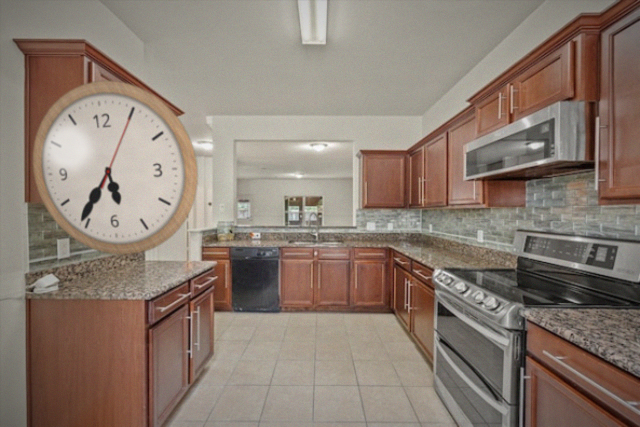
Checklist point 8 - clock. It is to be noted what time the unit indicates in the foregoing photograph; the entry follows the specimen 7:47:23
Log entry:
5:36:05
